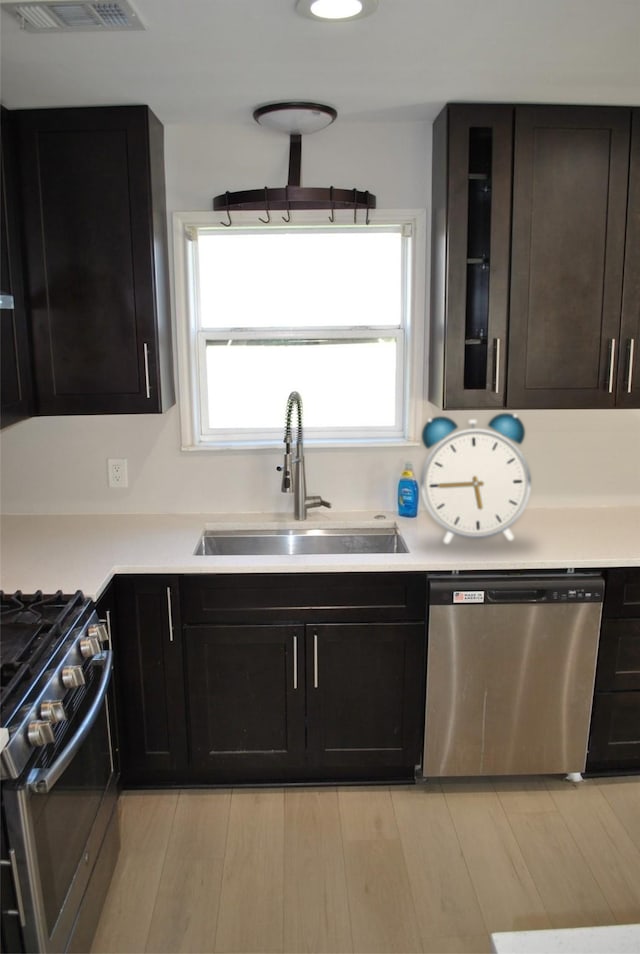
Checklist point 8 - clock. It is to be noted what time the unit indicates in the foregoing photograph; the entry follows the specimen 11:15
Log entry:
5:45
